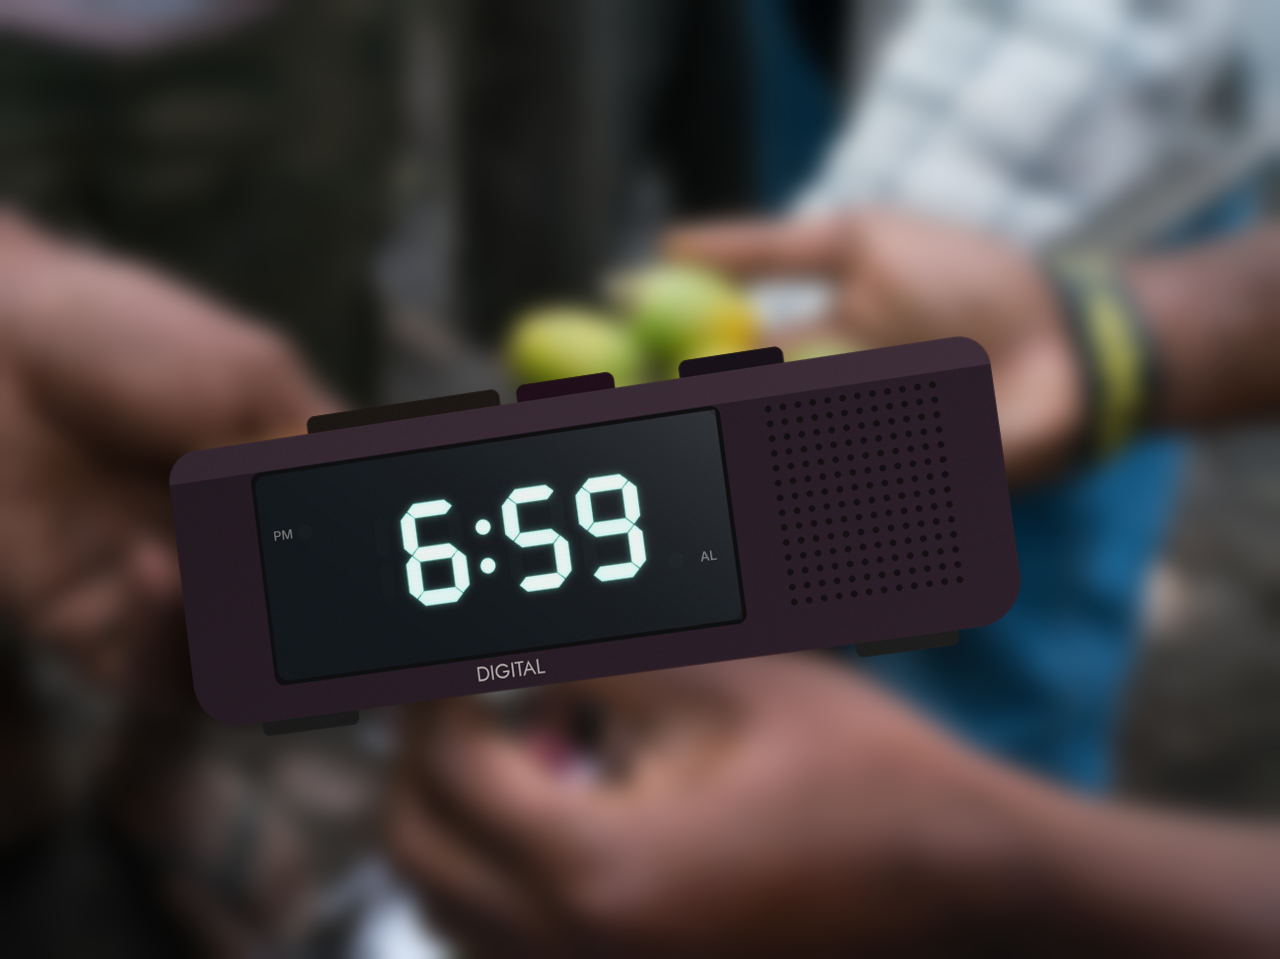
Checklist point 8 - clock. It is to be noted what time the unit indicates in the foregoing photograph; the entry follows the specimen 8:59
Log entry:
6:59
